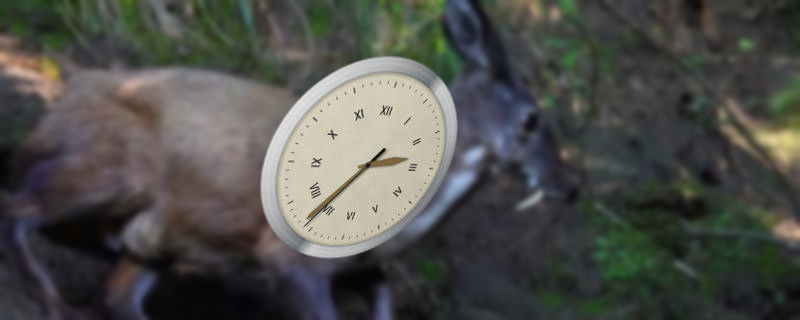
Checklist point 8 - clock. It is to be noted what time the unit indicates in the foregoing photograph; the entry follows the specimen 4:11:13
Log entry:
2:36:36
